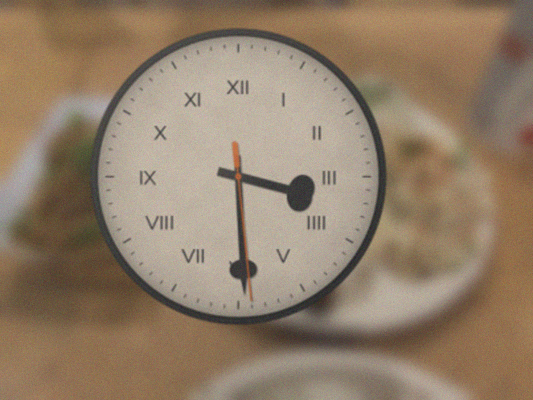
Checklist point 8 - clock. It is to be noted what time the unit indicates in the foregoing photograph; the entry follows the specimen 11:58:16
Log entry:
3:29:29
